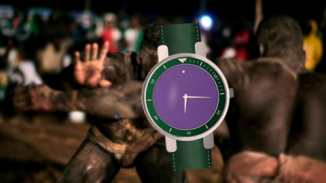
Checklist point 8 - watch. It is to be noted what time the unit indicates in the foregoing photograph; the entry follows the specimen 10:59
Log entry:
6:16
